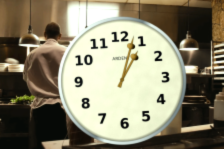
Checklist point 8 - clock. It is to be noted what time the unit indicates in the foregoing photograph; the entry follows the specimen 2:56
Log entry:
1:03
